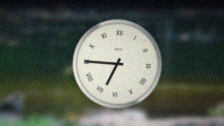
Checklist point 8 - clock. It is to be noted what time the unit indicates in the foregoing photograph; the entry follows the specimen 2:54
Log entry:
6:45
